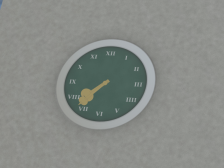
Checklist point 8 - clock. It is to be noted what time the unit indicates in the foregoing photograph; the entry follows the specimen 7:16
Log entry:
7:37
